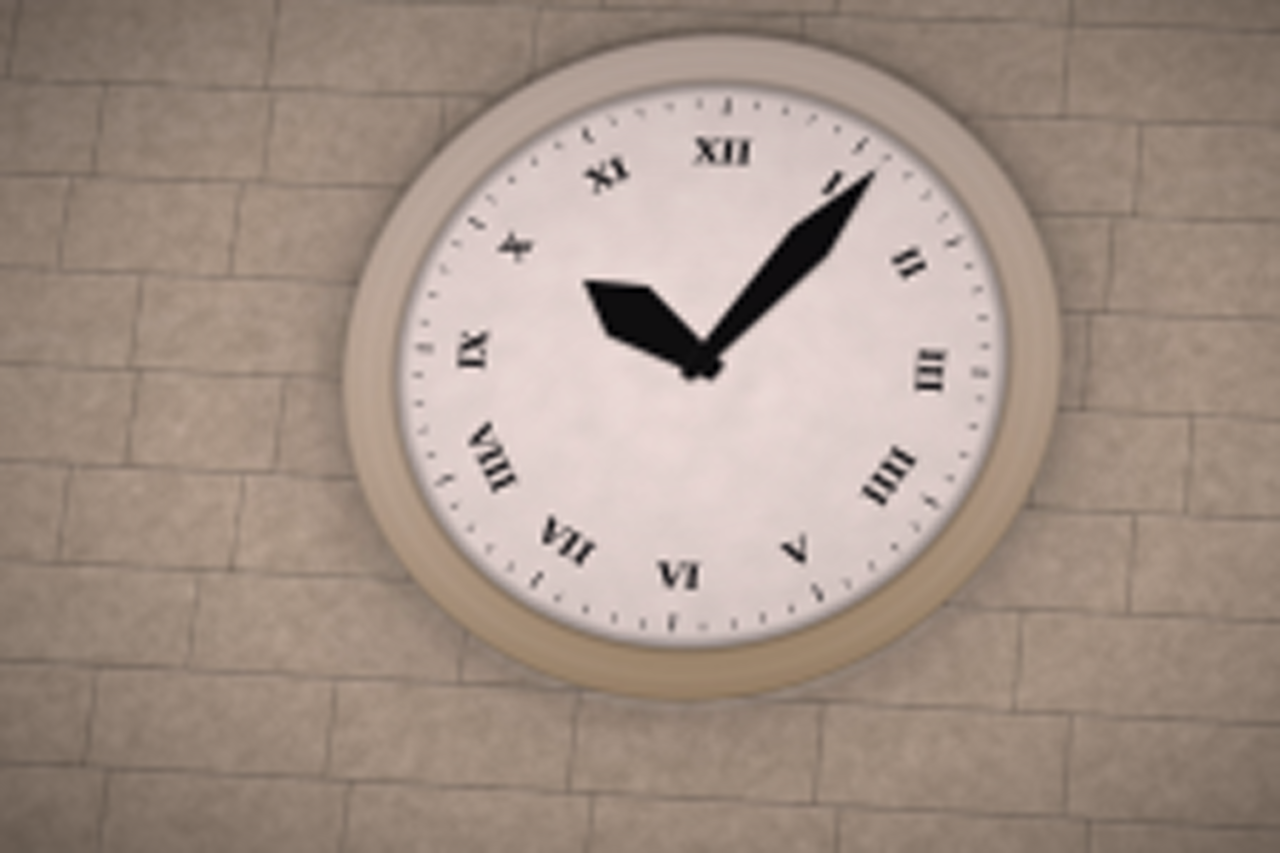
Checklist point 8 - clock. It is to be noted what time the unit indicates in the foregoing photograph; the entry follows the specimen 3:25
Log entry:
10:06
